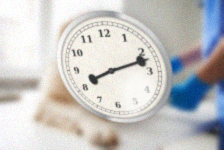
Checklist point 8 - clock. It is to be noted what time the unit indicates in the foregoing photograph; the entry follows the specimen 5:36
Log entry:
8:12
